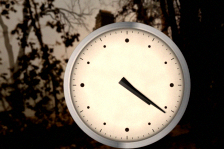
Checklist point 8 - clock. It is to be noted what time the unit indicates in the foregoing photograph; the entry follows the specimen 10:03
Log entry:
4:21
